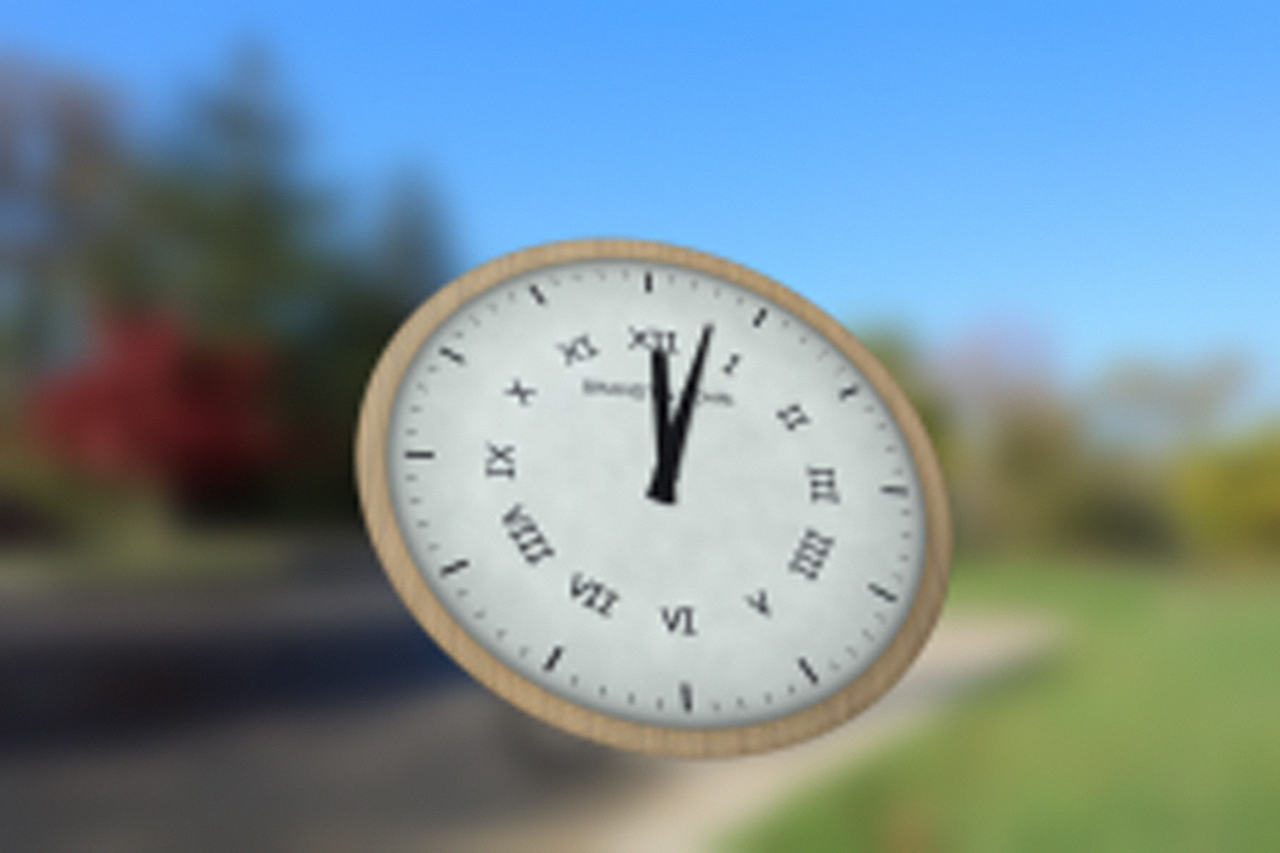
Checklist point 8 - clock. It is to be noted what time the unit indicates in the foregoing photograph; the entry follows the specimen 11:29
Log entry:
12:03
